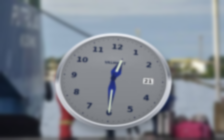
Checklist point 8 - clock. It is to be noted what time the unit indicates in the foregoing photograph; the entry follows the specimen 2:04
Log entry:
12:30
